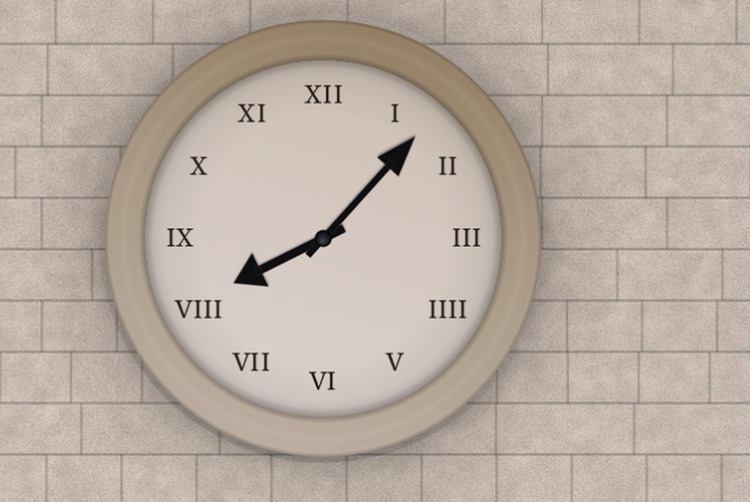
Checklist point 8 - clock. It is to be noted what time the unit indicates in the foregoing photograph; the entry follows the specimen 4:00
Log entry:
8:07
